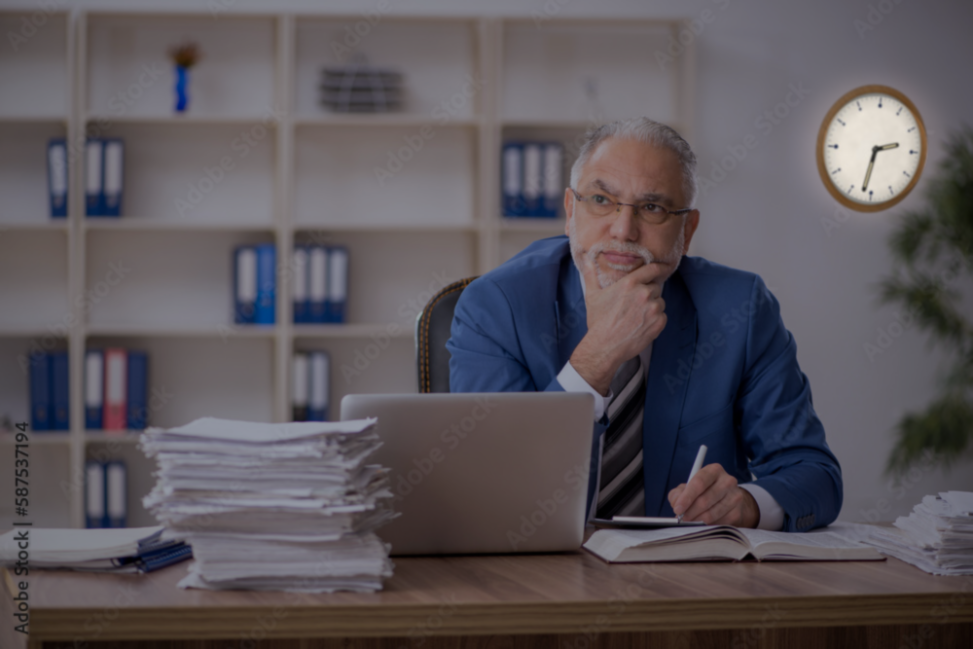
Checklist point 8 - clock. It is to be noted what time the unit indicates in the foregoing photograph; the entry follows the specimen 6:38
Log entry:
2:32
